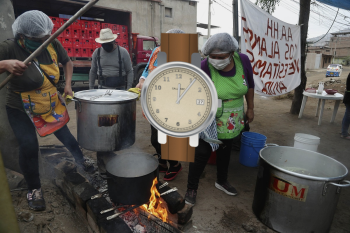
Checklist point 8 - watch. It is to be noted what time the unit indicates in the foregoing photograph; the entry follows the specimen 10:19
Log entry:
12:06
